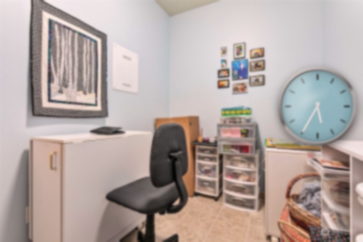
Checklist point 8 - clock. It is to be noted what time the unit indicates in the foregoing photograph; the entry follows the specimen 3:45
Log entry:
5:35
